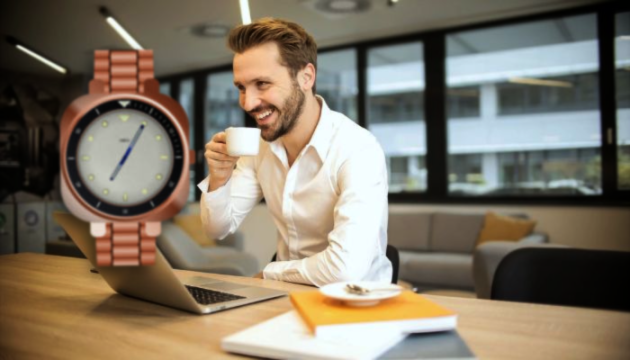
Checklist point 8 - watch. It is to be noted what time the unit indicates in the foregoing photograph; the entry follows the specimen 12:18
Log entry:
7:05
